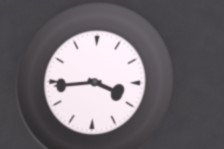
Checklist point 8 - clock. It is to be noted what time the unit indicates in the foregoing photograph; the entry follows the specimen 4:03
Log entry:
3:44
